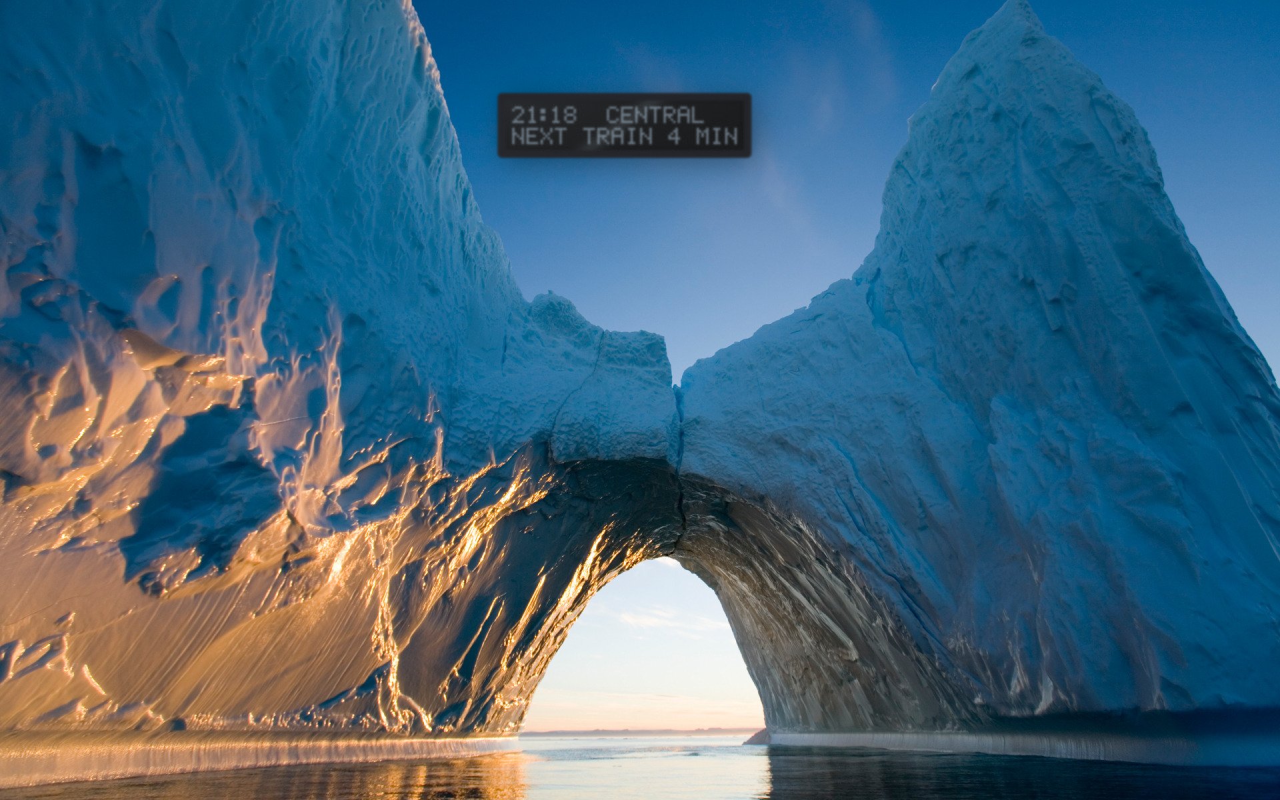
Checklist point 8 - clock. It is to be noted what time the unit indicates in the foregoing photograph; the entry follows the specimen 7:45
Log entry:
21:18
